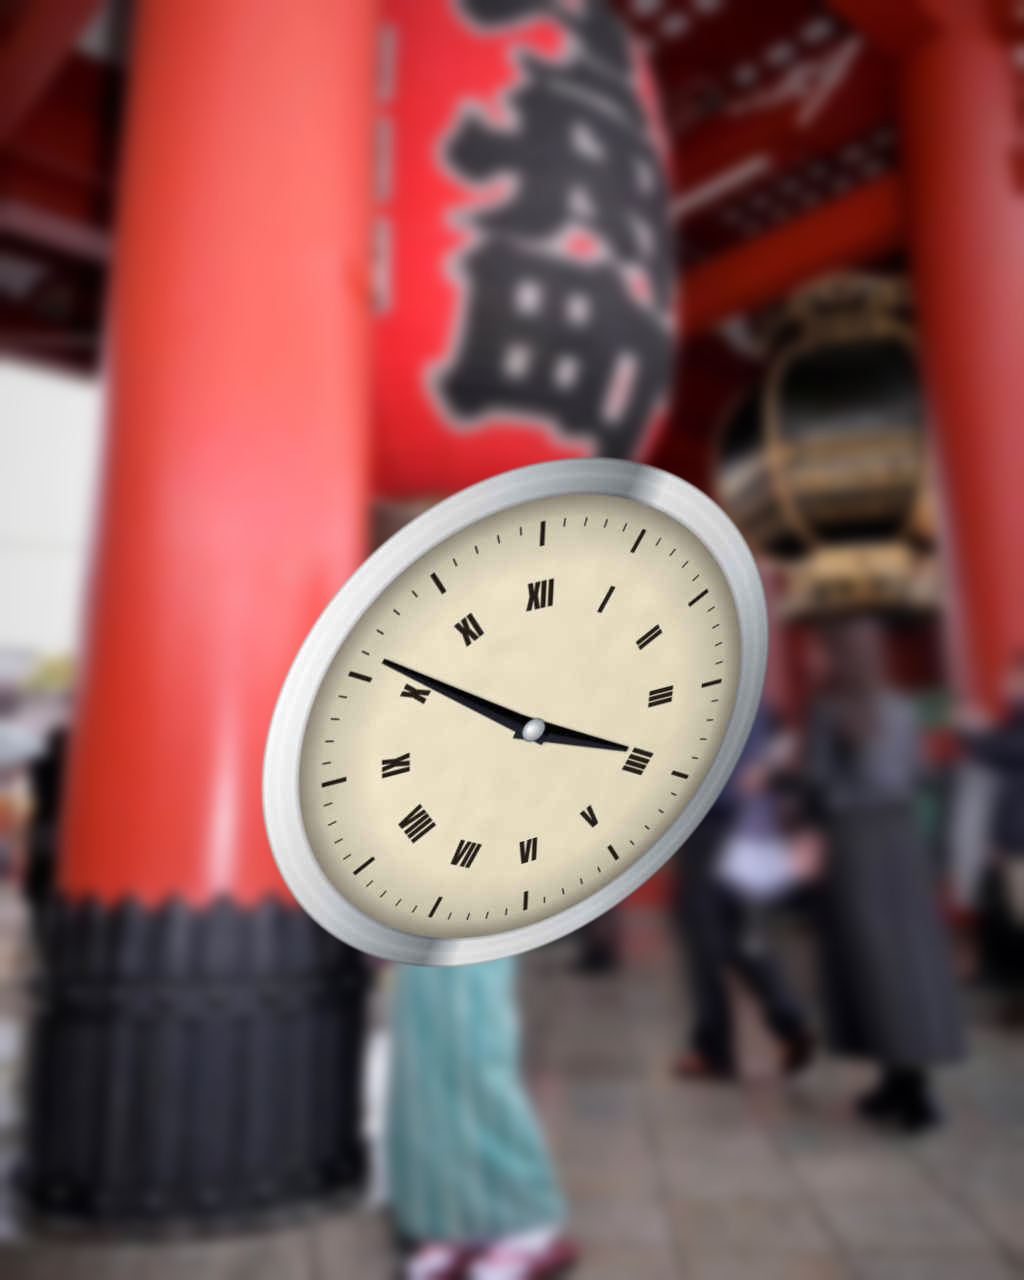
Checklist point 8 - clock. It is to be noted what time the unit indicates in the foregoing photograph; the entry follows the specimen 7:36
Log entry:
3:51
